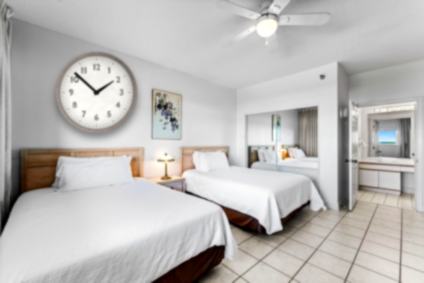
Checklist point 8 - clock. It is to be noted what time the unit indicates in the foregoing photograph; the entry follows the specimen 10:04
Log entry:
1:52
